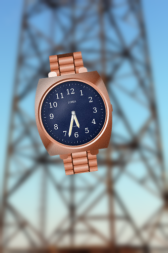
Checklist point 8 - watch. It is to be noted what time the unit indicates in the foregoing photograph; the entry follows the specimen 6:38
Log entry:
5:33
